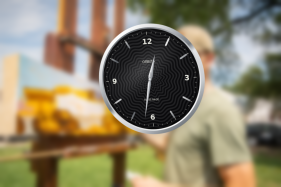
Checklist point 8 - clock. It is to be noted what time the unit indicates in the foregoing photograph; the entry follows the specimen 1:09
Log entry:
12:32
